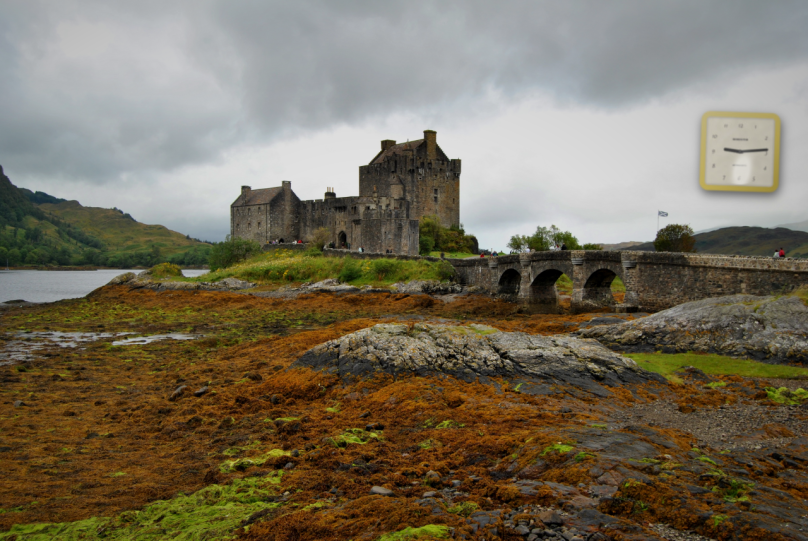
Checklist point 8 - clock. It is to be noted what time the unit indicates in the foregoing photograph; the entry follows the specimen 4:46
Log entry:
9:14
